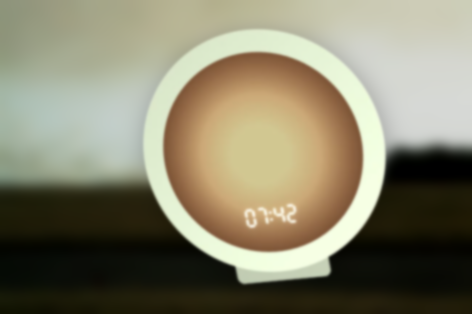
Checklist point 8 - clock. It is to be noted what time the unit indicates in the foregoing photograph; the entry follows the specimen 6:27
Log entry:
7:42
